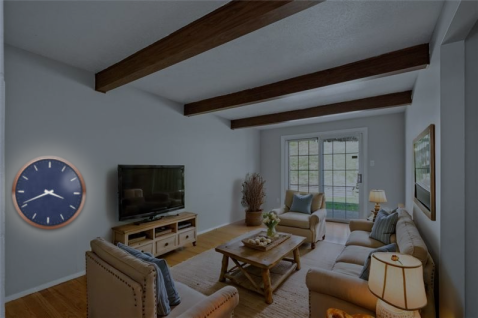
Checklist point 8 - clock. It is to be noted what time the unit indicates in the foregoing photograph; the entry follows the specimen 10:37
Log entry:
3:41
